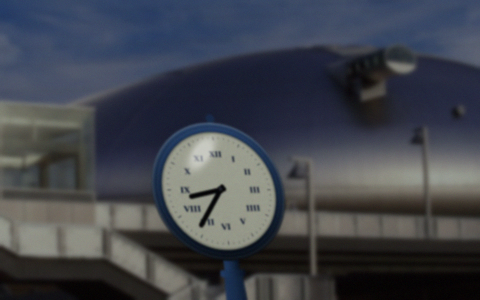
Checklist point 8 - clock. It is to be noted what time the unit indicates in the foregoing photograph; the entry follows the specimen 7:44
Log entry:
8:36
